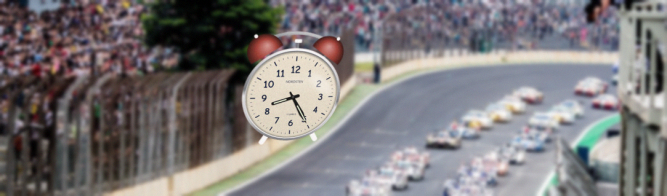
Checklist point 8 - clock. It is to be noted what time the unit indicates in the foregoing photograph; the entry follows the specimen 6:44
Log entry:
8:25
